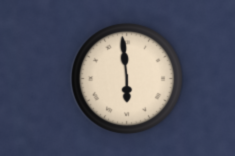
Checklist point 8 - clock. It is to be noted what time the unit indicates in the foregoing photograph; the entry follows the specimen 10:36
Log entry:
5:59
